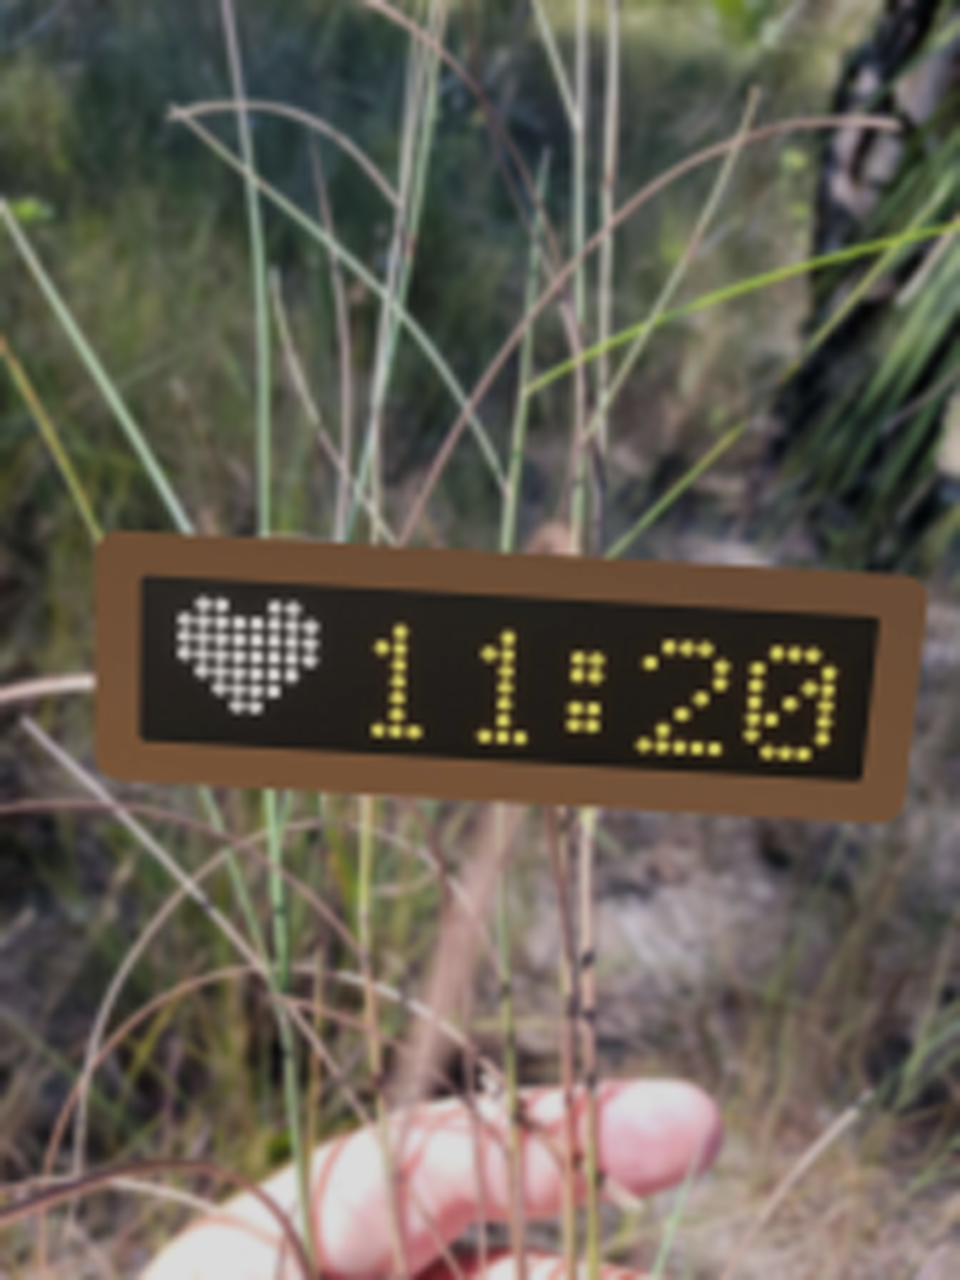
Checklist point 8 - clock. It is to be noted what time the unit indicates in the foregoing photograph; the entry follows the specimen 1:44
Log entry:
11:20
